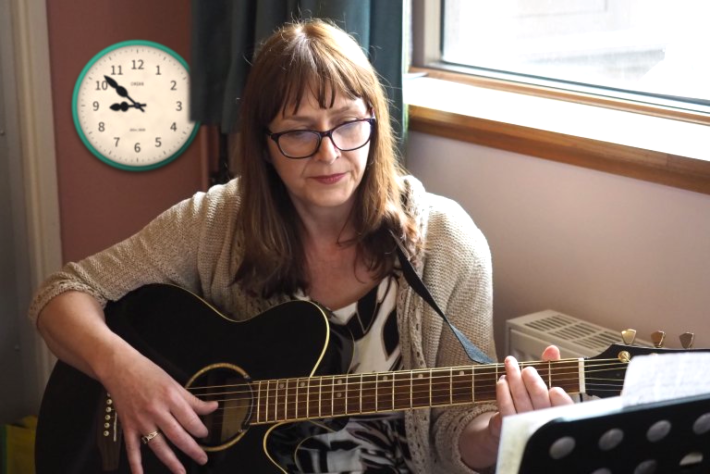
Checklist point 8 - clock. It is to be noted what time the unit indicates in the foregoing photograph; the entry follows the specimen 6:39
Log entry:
8:52
